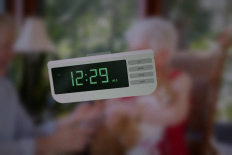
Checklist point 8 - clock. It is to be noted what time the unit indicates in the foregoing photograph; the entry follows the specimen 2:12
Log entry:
12:29
